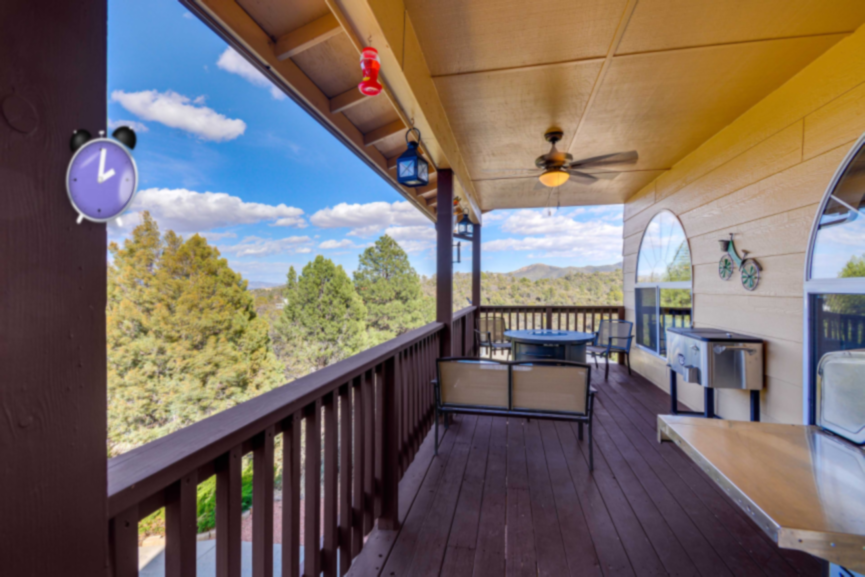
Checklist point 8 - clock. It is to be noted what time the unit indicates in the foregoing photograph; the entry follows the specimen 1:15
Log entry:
2:01
